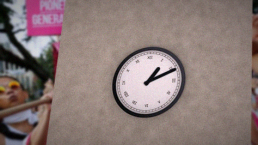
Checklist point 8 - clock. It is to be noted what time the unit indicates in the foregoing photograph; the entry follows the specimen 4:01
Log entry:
1:11
